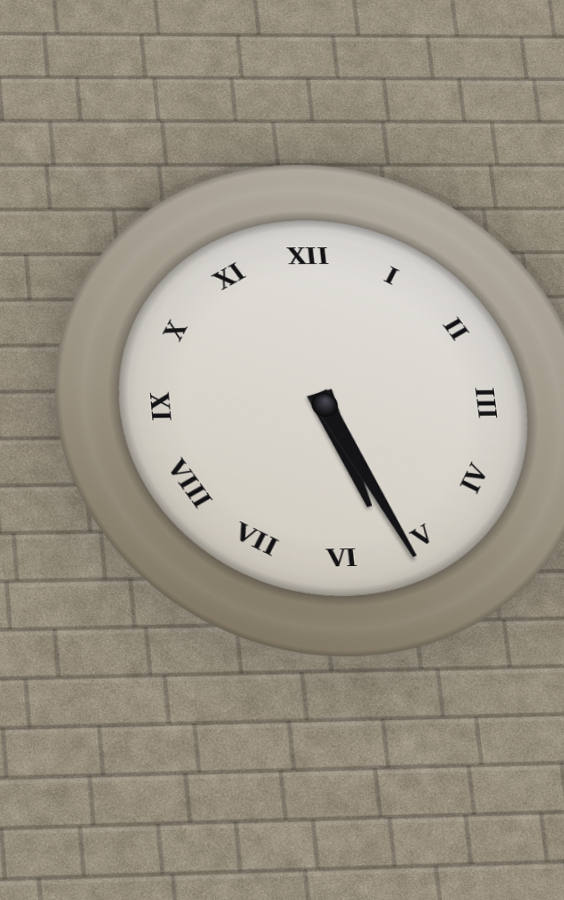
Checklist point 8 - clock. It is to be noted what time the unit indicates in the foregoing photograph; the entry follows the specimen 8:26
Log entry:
5:26
